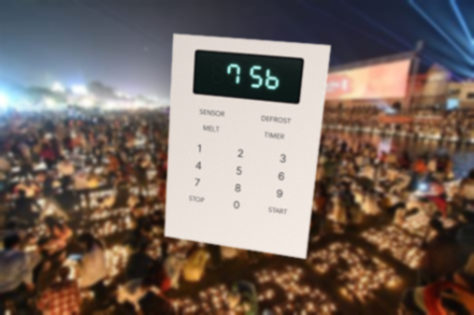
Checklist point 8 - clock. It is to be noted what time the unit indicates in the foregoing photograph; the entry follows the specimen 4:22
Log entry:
7:56
